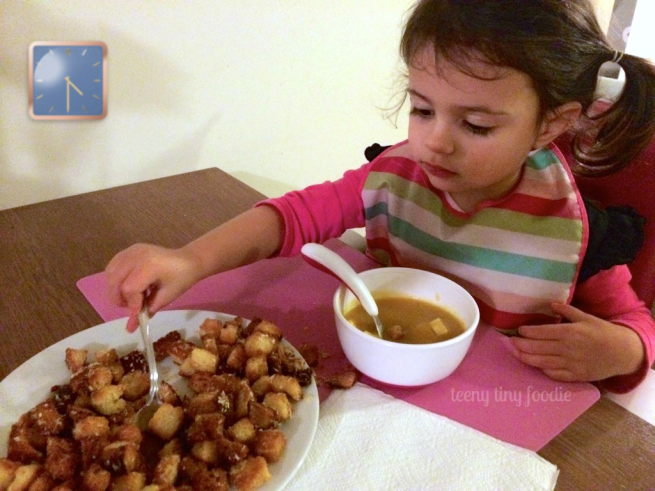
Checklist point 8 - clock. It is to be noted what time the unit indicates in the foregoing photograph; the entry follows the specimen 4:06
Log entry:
4:30
